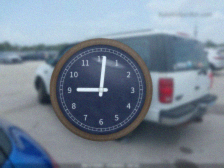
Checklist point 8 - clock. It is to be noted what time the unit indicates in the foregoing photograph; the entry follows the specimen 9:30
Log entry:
9:01
